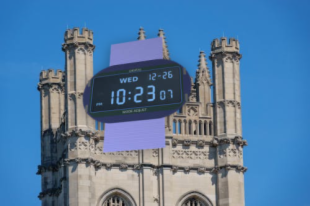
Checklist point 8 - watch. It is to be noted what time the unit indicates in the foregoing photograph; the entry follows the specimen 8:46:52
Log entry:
10:23:07
